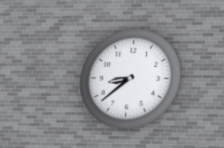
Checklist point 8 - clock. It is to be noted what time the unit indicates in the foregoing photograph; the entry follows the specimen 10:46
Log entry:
8:38
